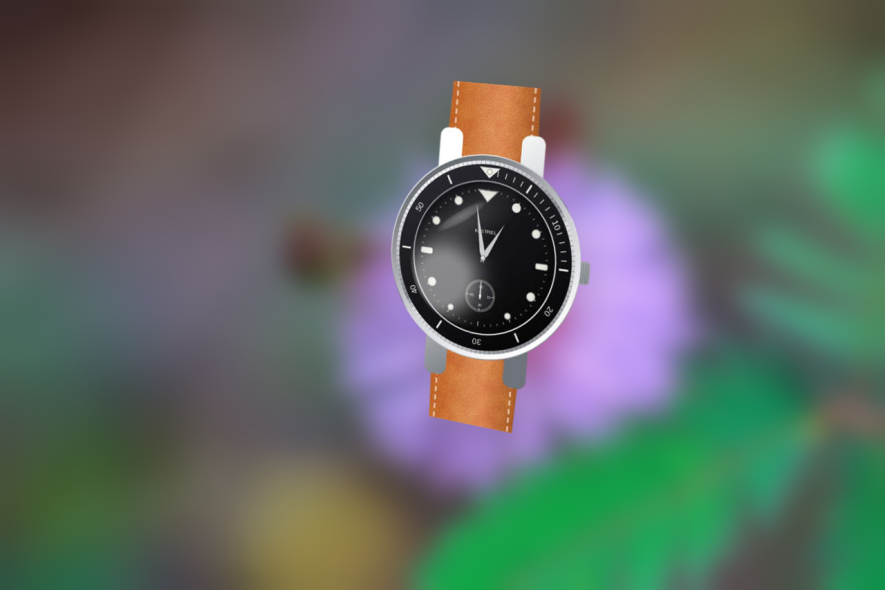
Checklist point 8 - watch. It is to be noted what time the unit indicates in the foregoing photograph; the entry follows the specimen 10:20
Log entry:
12:58
